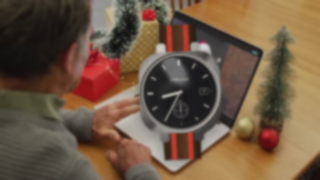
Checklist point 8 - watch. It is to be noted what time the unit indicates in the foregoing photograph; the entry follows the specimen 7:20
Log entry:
8:35
